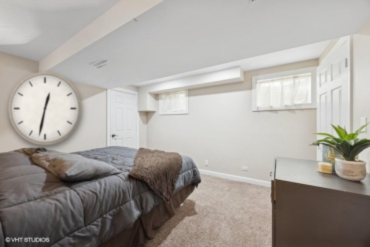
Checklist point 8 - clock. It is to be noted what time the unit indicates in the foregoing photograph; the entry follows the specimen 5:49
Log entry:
12:32
